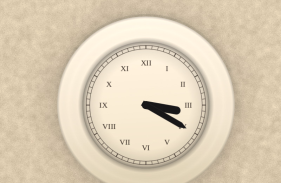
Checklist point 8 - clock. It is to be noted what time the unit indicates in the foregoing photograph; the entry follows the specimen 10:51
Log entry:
3:20
